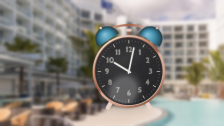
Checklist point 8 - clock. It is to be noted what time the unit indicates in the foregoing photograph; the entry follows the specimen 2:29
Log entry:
10:02
